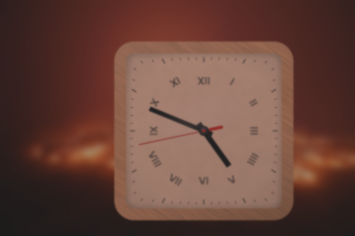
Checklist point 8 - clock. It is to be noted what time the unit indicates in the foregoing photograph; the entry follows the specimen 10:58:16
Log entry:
4:48:43
